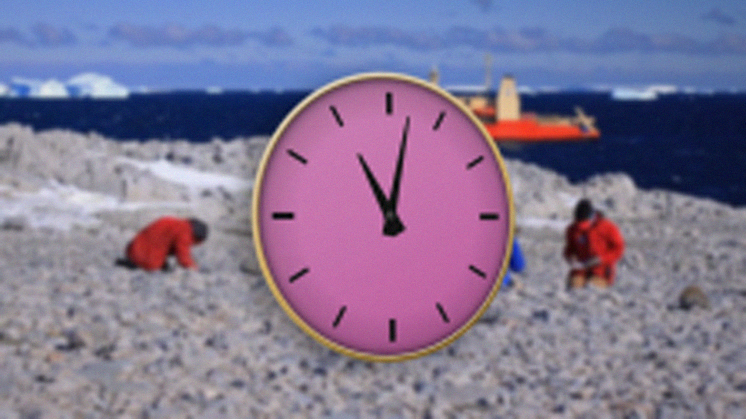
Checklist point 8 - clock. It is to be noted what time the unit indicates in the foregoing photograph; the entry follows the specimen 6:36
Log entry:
11:02
